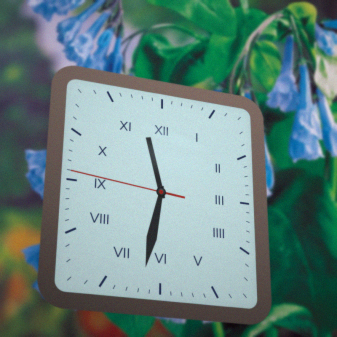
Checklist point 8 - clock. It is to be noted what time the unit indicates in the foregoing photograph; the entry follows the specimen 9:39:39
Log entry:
11:31:46
